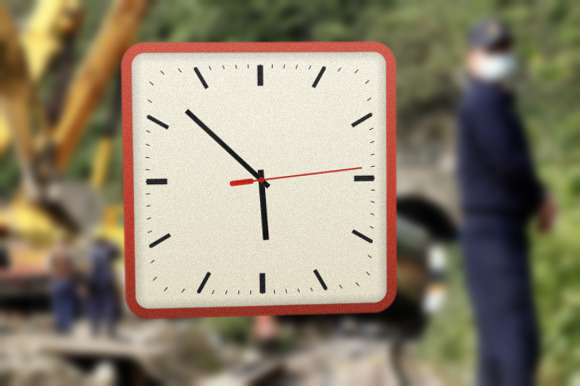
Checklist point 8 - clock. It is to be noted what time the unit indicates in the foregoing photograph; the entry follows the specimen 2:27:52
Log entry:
5:52:14
